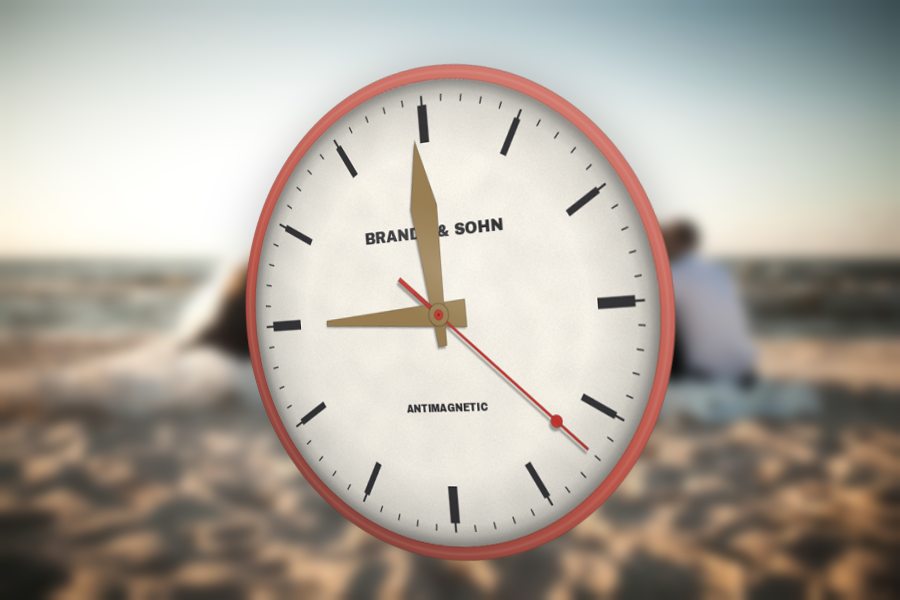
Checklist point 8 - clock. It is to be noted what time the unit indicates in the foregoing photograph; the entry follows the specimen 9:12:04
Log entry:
8:59:22
